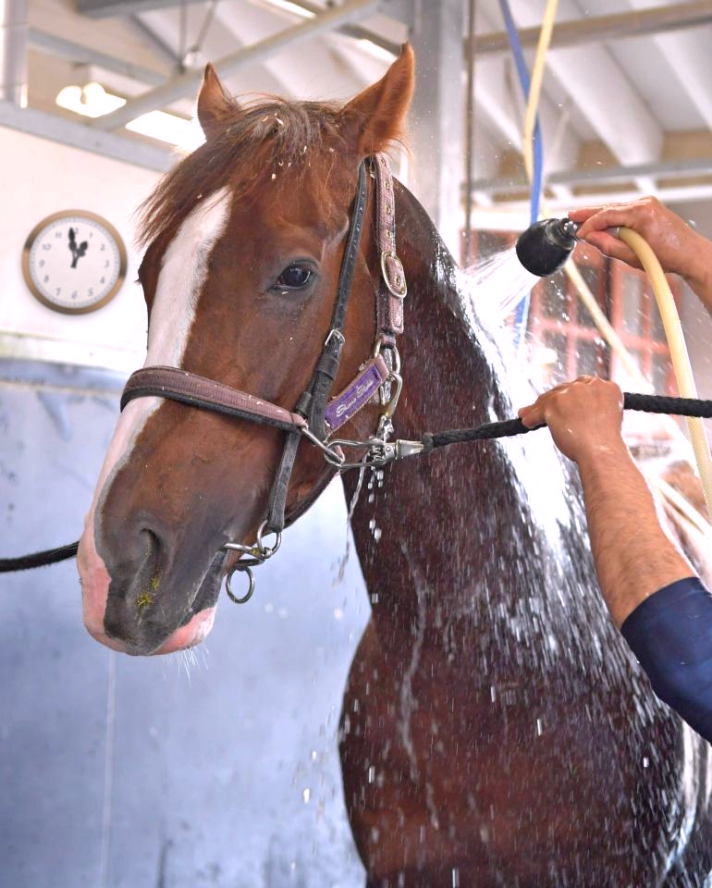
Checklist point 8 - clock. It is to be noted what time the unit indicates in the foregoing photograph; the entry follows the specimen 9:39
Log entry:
12:59
